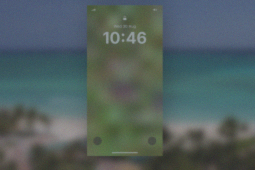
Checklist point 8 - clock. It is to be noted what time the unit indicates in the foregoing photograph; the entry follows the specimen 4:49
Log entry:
10:46
